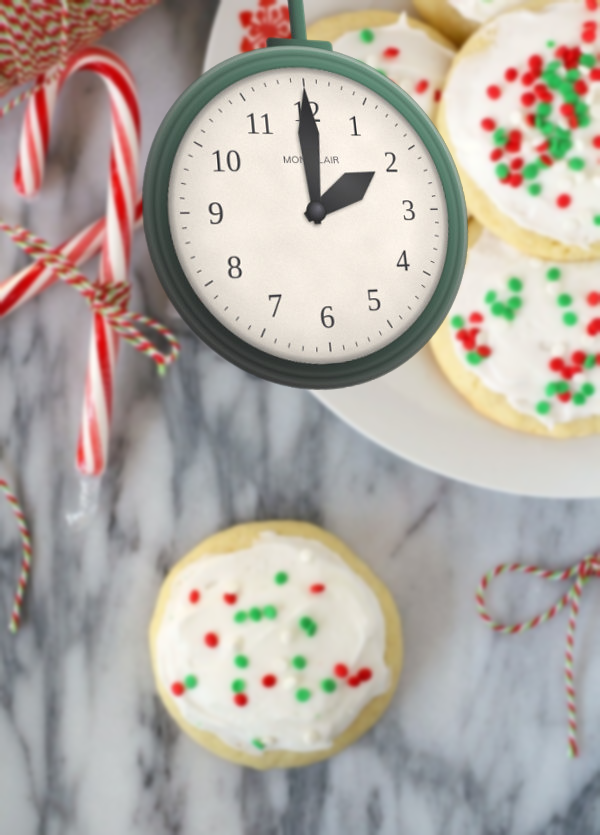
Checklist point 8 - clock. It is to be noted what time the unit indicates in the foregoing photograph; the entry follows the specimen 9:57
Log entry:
2:00
